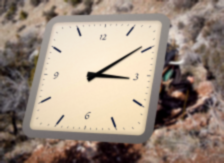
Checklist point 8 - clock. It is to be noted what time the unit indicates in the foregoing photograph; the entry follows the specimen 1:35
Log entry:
3:09
